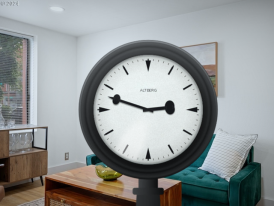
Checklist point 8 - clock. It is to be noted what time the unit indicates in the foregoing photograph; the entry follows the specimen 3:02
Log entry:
2:48
